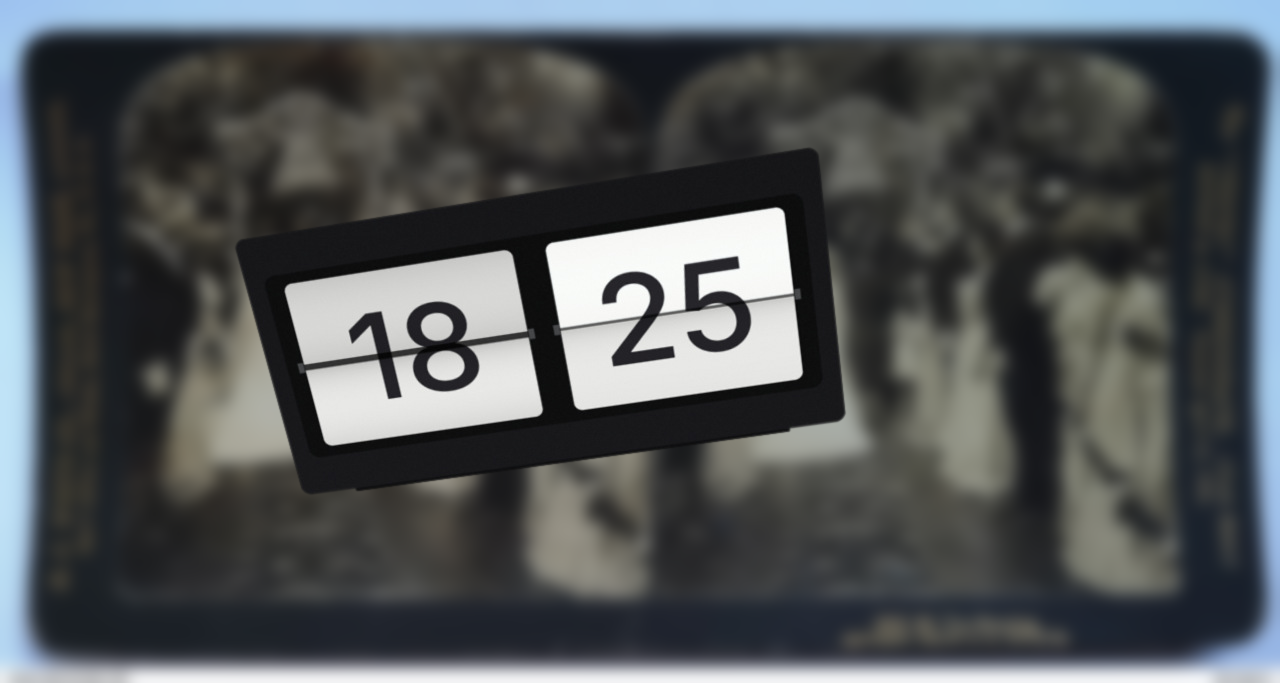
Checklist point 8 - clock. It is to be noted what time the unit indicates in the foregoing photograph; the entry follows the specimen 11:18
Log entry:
18:25
